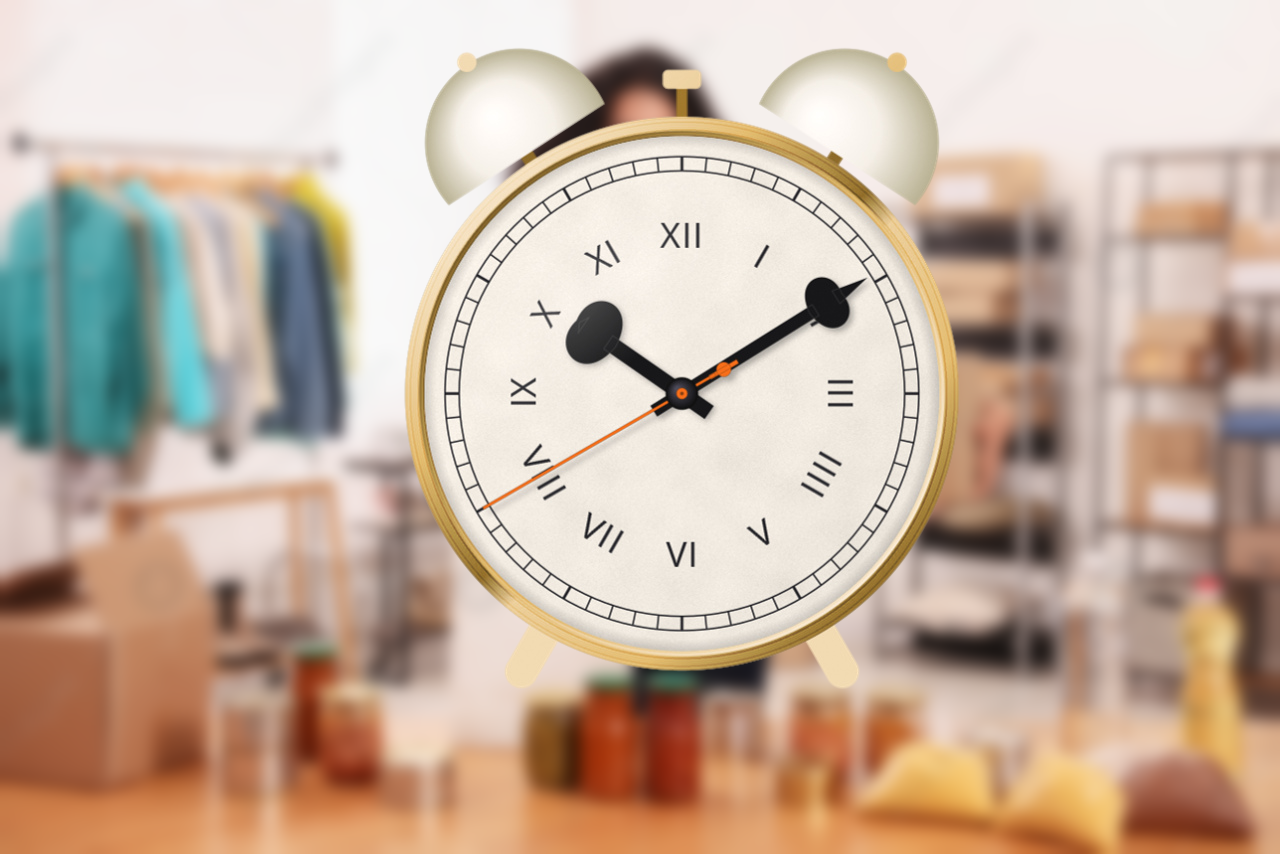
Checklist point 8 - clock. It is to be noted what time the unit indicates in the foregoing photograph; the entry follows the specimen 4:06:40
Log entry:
10:09:40
